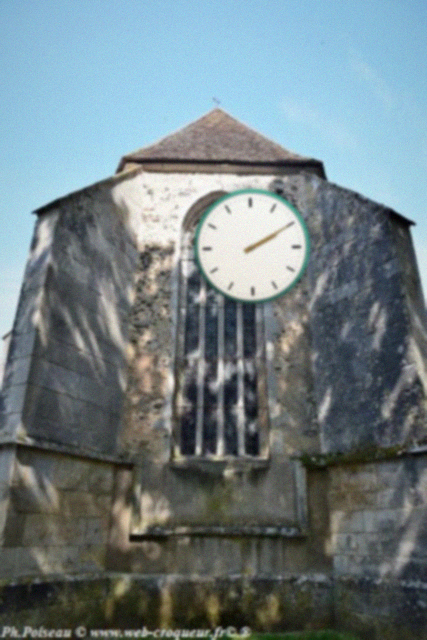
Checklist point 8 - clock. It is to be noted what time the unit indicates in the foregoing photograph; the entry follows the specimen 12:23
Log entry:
2:10
